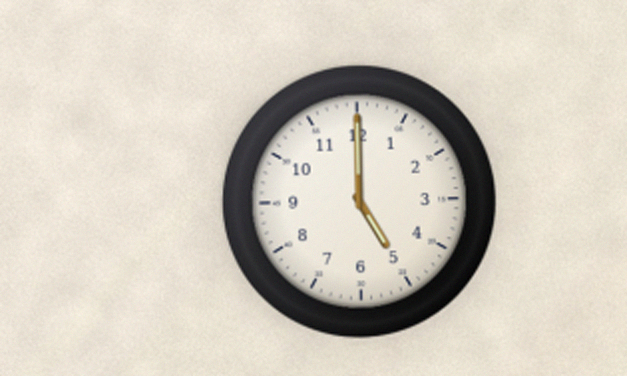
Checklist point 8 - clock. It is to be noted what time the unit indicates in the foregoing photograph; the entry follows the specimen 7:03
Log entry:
5:00
